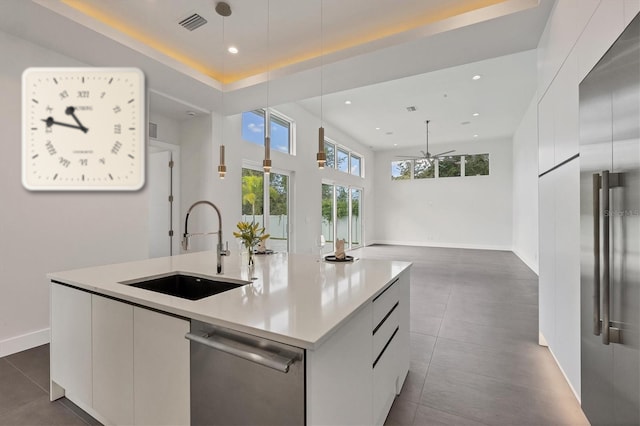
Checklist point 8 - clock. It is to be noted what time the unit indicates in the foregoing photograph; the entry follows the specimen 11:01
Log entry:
10:47
